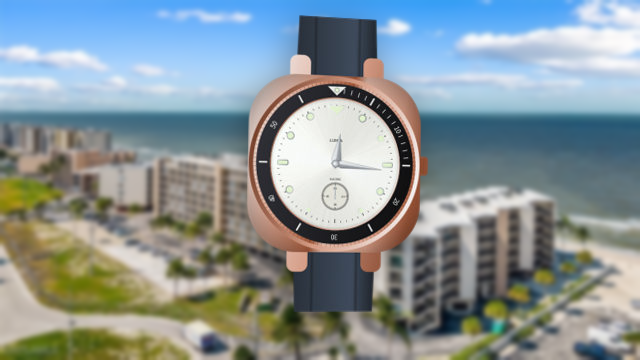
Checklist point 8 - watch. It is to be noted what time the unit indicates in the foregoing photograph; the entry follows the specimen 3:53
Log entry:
12:16
